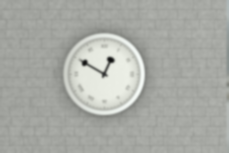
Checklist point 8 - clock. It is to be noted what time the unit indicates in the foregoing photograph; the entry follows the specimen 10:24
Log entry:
12:50
